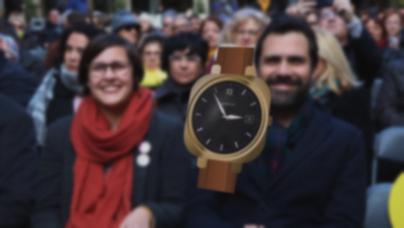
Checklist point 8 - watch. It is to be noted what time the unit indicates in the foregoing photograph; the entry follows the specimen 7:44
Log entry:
2:54
